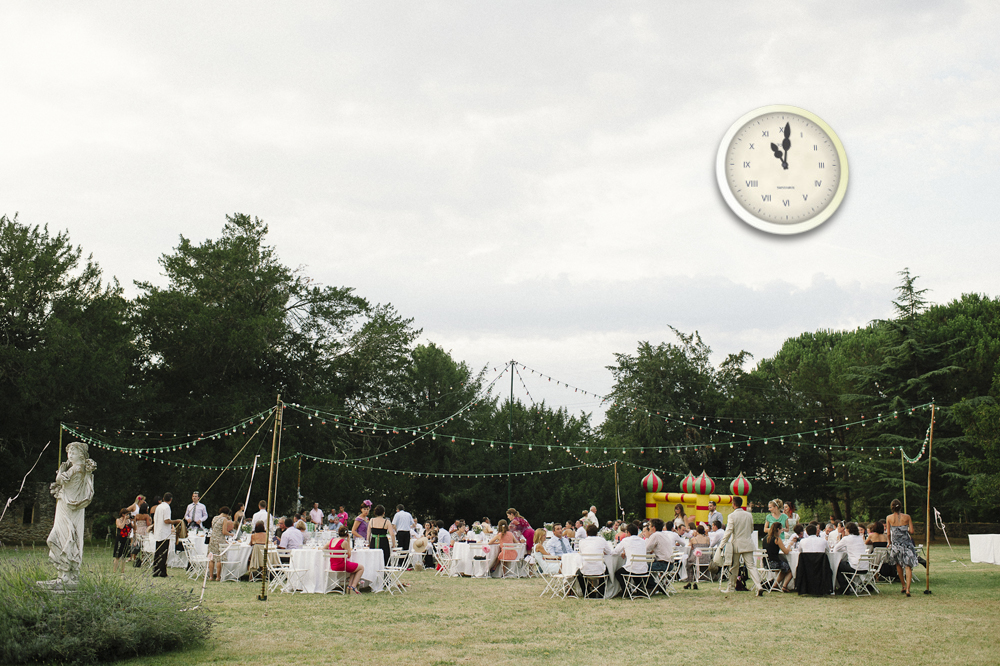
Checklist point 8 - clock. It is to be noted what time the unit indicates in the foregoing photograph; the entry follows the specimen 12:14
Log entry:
11:01
